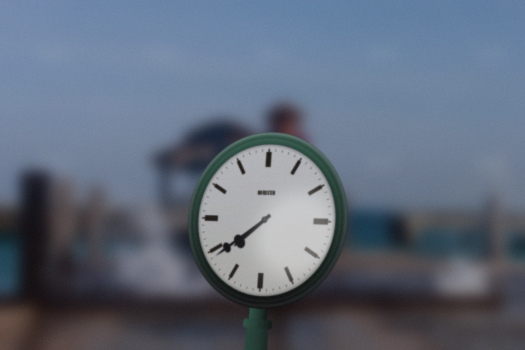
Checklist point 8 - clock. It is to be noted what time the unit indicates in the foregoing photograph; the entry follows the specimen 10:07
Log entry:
7:39
